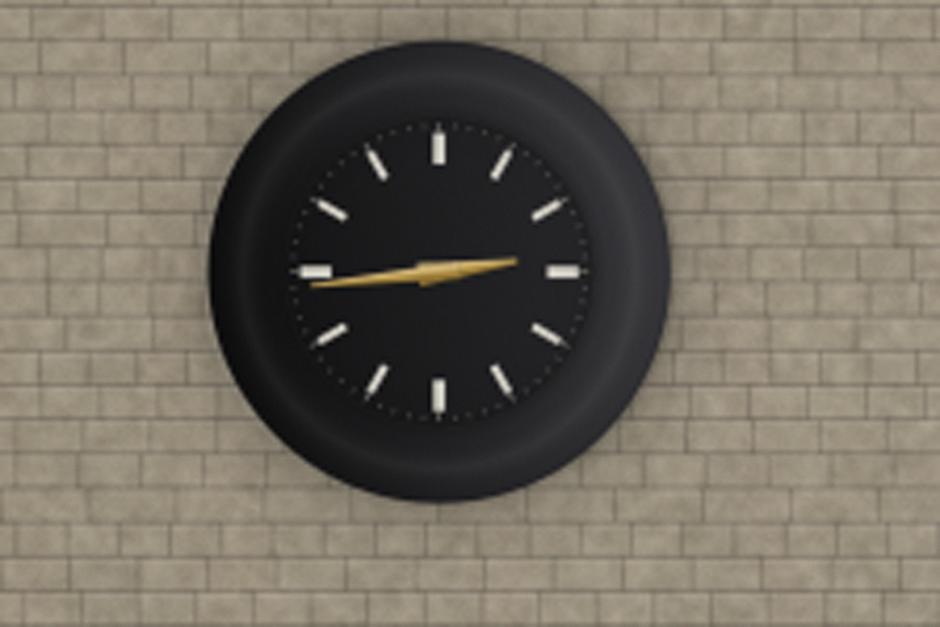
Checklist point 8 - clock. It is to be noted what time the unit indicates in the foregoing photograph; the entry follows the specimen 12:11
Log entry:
2:44
